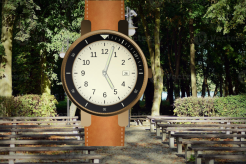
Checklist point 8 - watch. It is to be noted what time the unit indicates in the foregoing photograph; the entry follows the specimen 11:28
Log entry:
5:03
